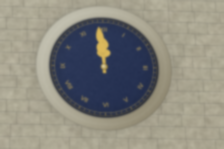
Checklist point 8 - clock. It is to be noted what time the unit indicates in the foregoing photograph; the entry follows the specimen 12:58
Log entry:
11:59
